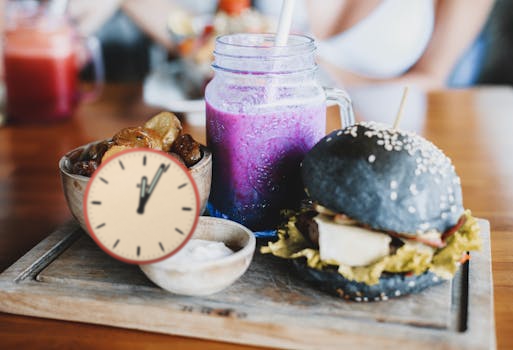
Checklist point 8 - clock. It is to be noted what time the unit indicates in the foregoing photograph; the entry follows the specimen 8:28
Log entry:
12:04
